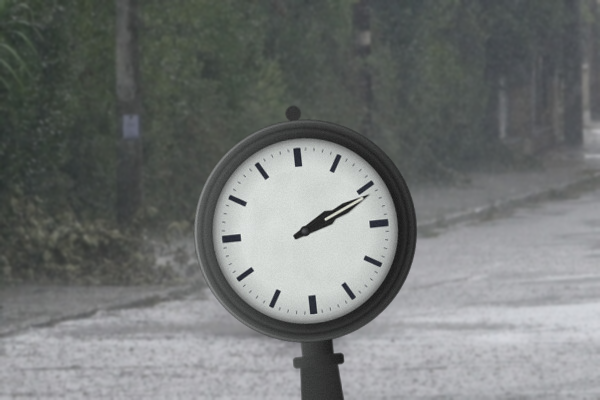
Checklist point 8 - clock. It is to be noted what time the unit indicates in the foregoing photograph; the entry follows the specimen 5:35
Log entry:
2:11
